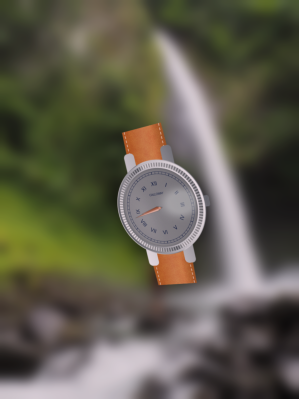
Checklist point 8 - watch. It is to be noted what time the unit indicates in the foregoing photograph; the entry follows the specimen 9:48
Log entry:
8:43
